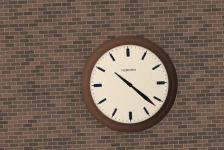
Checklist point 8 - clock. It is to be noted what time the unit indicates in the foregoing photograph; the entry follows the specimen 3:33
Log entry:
10:22
